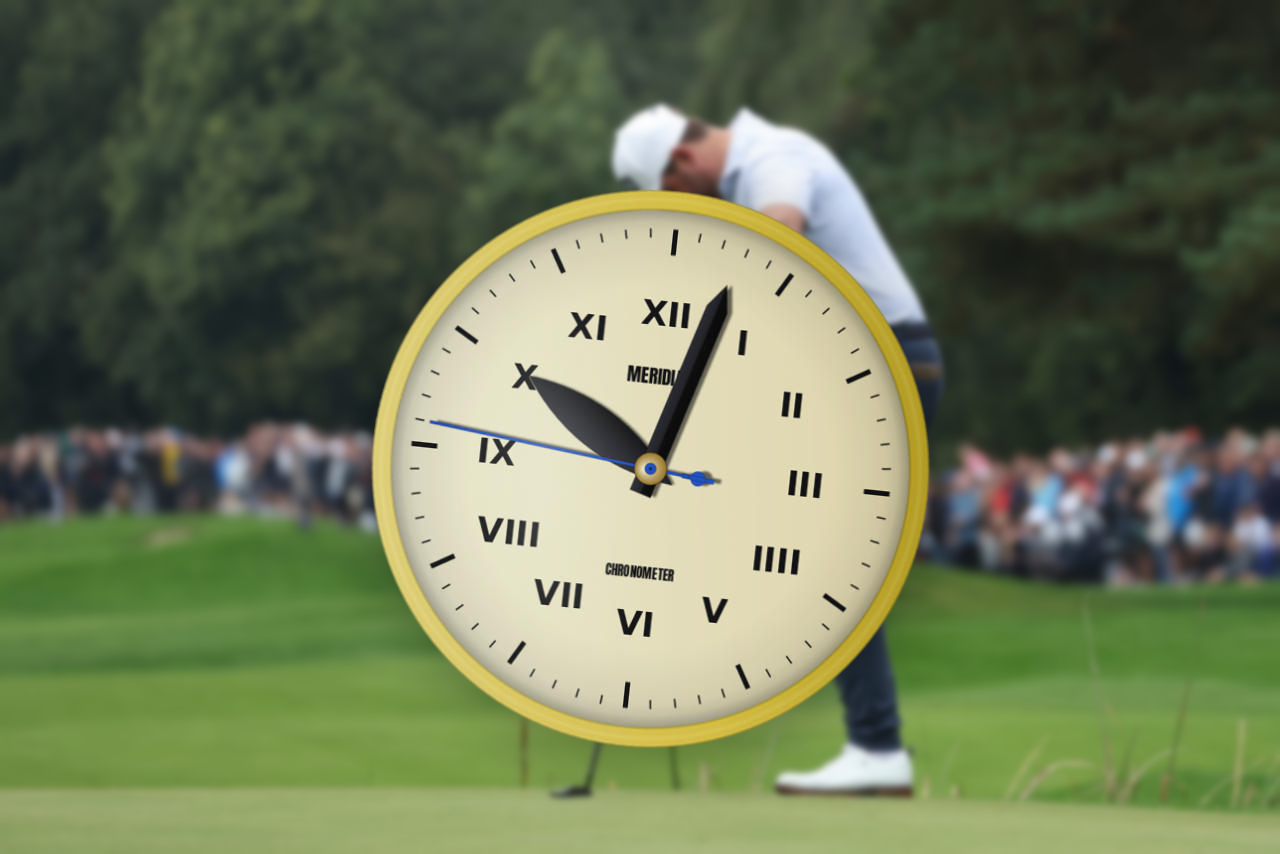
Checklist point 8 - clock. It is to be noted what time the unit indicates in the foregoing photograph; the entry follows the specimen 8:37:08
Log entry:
10:02:46
